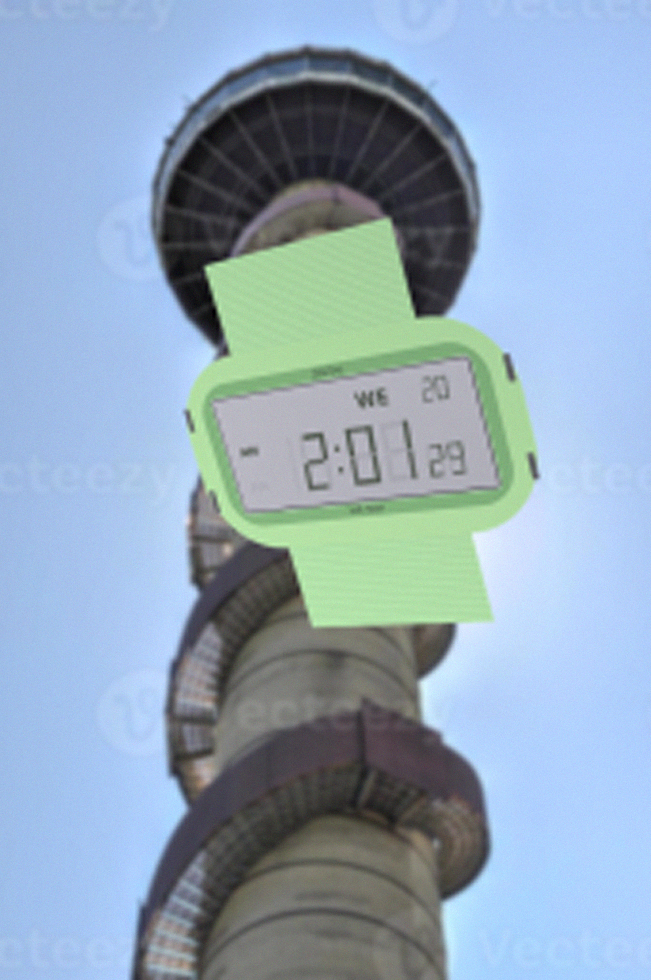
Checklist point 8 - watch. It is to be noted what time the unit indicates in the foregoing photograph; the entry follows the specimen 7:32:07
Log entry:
2:01:29
